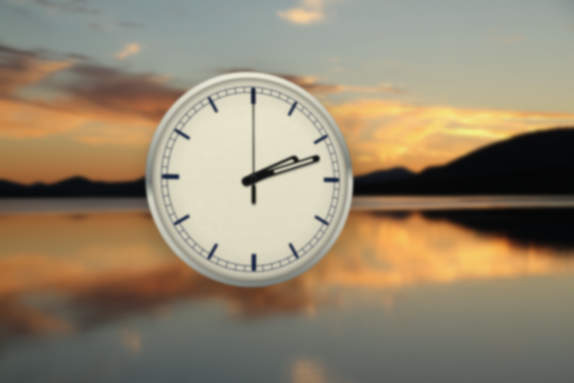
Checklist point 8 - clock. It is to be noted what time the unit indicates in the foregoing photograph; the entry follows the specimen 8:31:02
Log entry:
2:12:00
